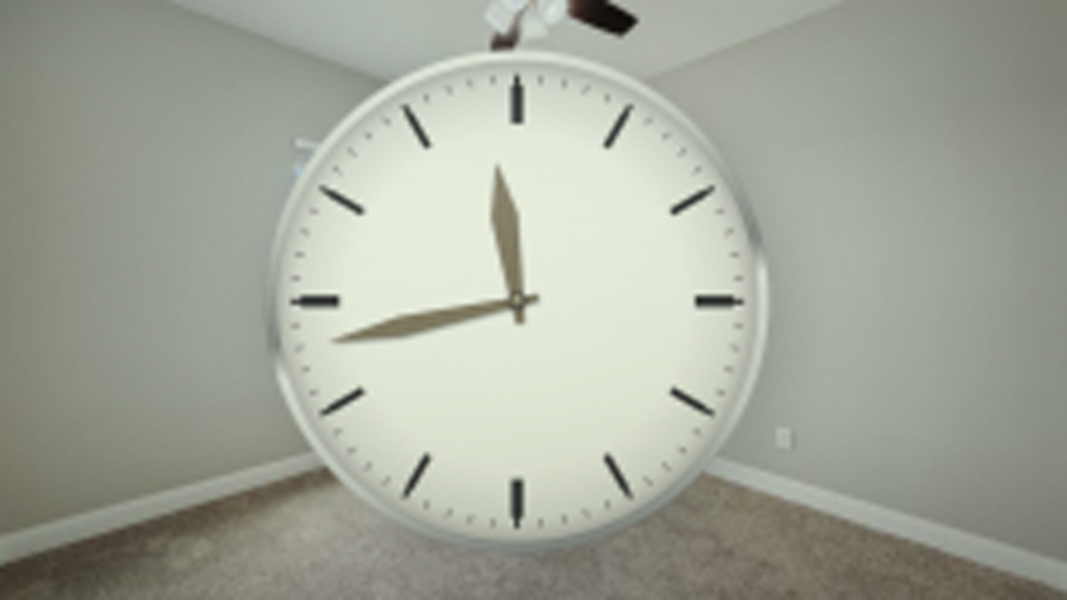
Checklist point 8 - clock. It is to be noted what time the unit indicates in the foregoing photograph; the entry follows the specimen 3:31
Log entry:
11:43
